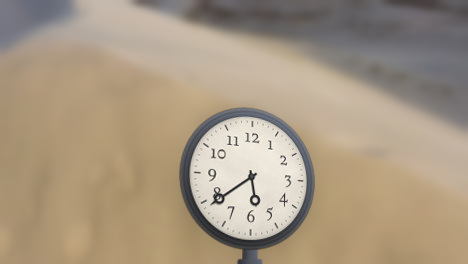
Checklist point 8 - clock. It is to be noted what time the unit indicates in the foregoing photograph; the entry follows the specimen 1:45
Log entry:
5:39
